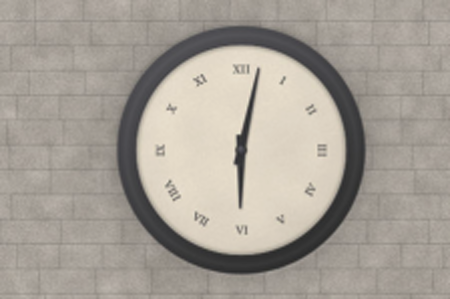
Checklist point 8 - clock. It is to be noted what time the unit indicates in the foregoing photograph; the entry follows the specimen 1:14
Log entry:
6:02
